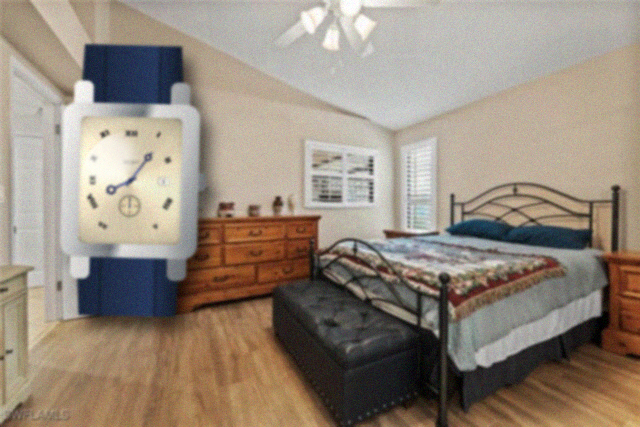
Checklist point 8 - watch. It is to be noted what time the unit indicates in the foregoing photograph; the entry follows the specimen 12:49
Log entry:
8:06
